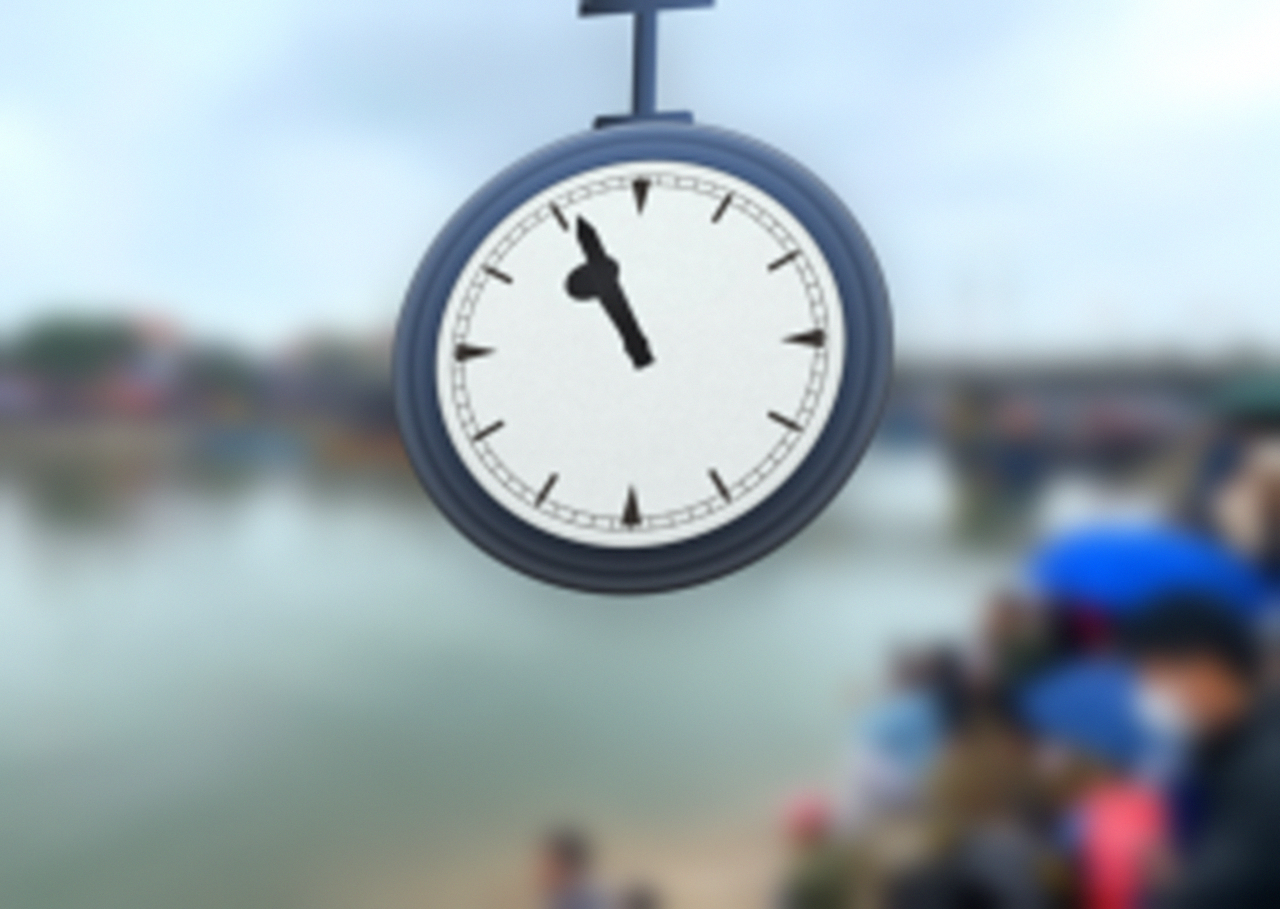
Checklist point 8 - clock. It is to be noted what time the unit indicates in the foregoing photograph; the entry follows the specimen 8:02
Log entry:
10:56
